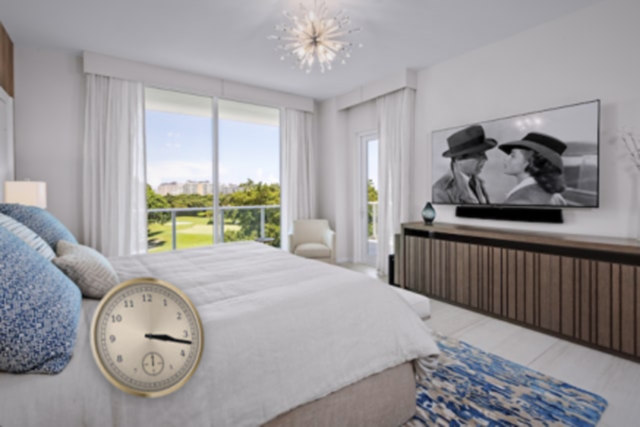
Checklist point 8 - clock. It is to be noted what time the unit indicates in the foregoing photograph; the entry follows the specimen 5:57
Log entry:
3:17
